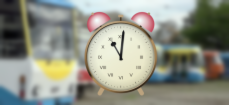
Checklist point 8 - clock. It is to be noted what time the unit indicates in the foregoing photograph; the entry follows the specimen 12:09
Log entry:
11:01
